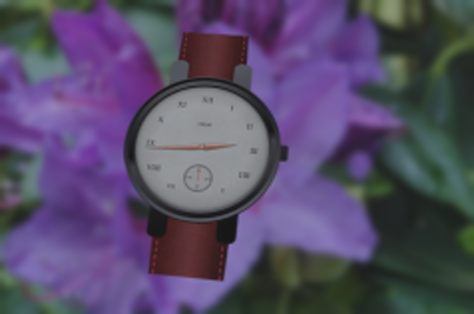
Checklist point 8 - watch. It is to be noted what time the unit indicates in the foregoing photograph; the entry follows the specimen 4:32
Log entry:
2:44
